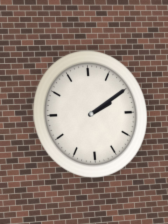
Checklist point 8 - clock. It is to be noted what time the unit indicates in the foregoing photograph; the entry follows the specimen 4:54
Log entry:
2:10
